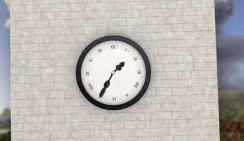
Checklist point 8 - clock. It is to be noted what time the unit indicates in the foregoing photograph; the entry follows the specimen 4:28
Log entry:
1:35
